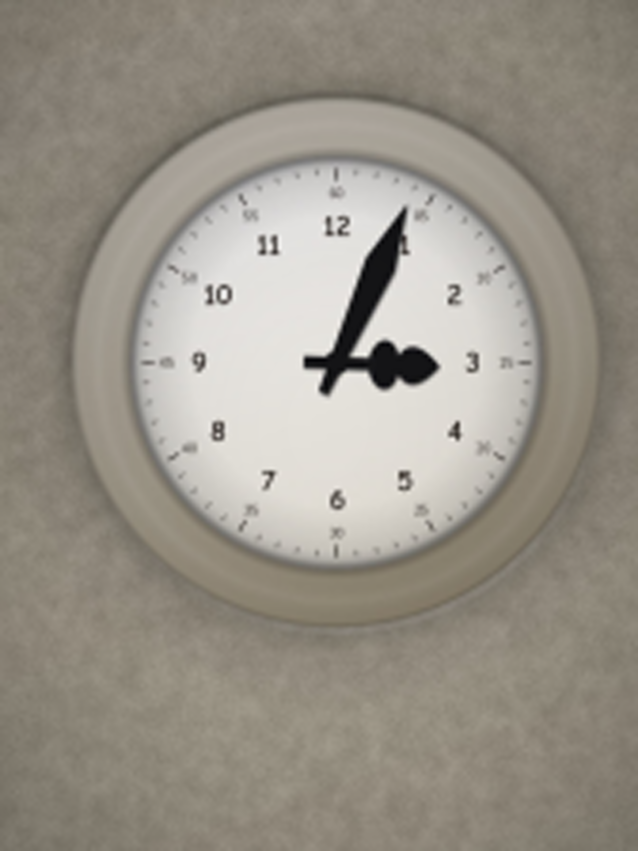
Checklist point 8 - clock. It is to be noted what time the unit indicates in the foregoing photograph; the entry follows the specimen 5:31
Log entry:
3:04
